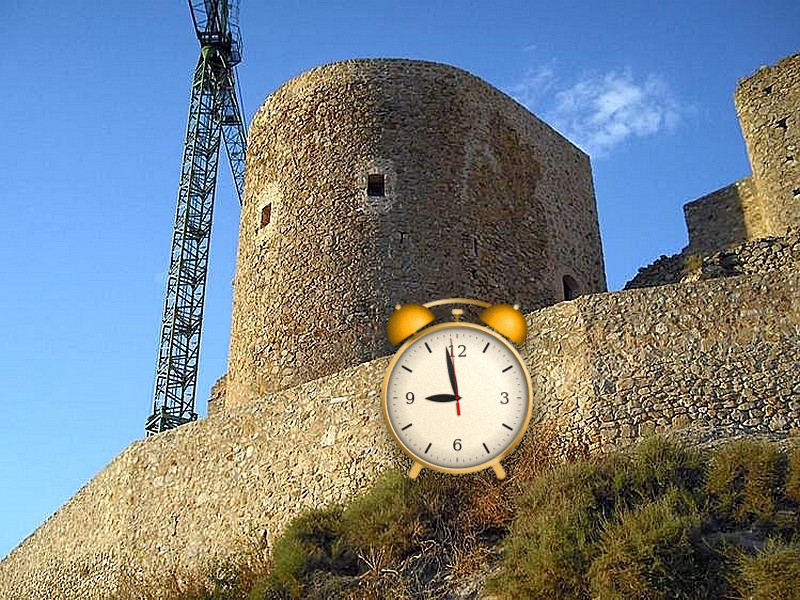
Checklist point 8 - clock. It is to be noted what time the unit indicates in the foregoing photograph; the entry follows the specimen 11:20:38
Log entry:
8:57:59
